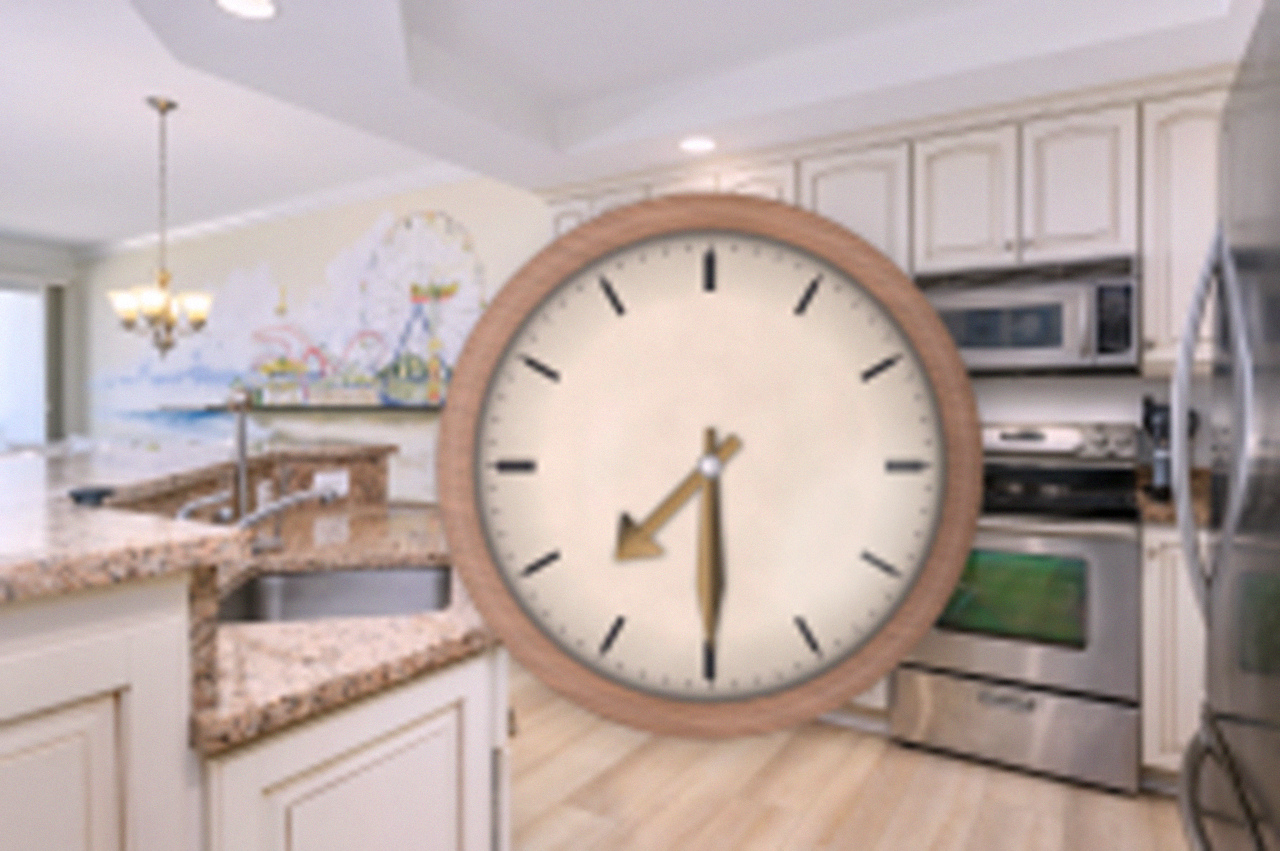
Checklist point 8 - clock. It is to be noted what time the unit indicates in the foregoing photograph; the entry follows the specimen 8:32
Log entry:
7:30
